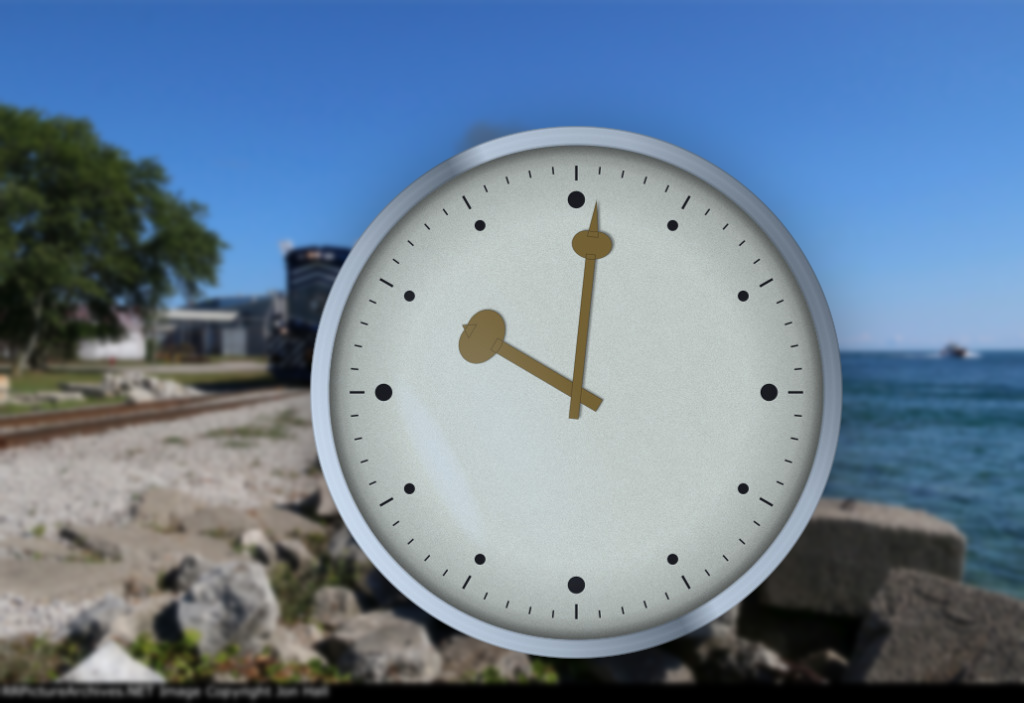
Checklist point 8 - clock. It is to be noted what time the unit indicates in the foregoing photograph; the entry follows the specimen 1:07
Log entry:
10:01
